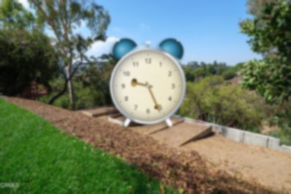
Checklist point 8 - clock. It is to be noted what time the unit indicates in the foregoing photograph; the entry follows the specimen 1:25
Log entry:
9:26
